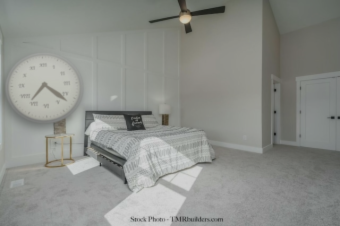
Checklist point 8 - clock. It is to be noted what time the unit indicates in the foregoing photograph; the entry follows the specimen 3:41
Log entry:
7:22
